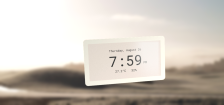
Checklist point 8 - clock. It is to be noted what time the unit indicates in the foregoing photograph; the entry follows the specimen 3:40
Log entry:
7:59
